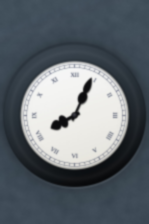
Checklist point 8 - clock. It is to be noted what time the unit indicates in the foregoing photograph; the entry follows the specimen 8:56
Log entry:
8:04
